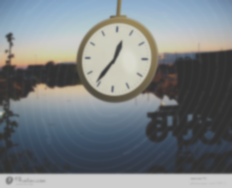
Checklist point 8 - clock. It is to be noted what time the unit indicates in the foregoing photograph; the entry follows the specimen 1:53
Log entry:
12:36
